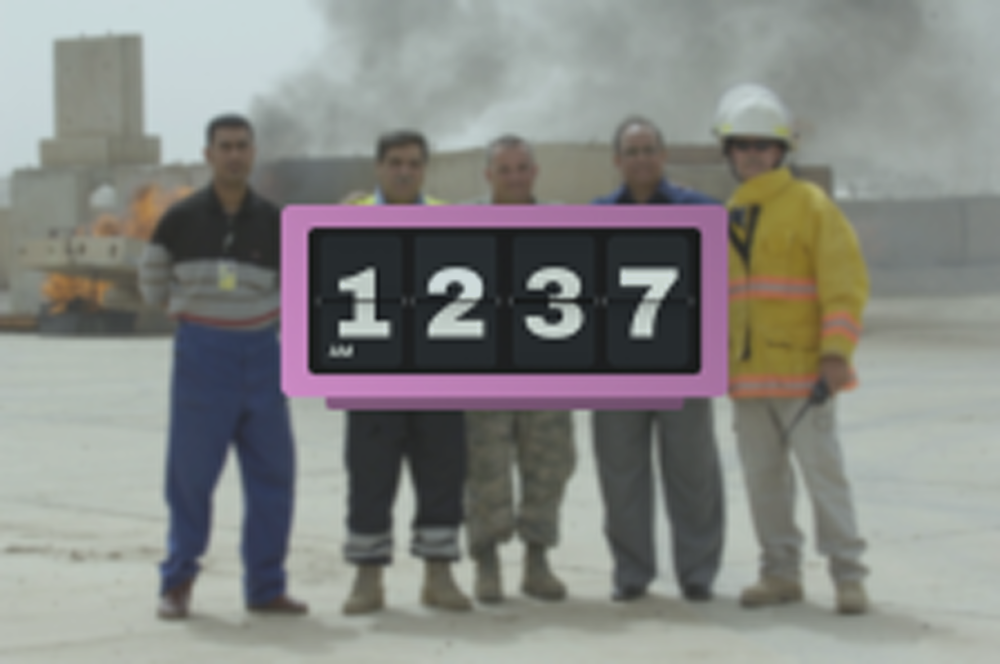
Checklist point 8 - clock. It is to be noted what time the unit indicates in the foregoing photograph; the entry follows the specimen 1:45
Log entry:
12:37
